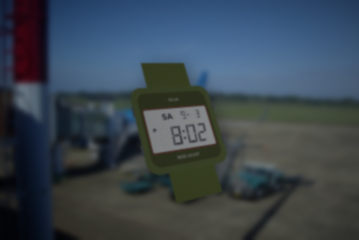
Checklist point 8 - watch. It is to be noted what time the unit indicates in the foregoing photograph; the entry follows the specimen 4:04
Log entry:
8:02
